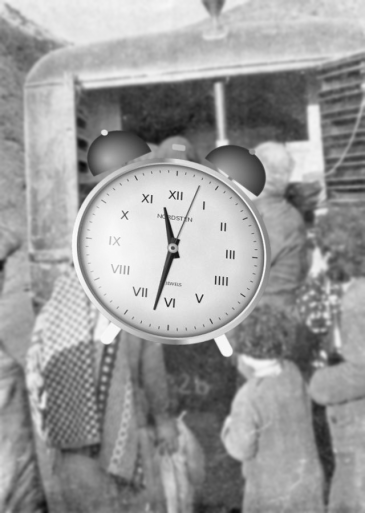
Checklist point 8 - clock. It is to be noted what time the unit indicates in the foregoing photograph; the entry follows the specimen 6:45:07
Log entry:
11:32:03
